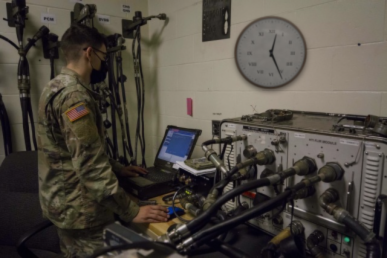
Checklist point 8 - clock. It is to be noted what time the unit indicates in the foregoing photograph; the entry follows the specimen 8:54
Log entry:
12:26
